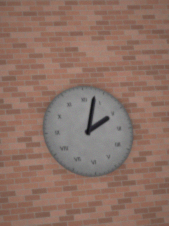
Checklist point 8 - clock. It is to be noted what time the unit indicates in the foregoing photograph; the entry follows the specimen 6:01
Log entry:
2:03
